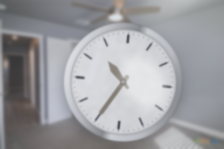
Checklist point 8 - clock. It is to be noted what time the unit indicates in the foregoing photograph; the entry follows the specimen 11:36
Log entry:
10:35
